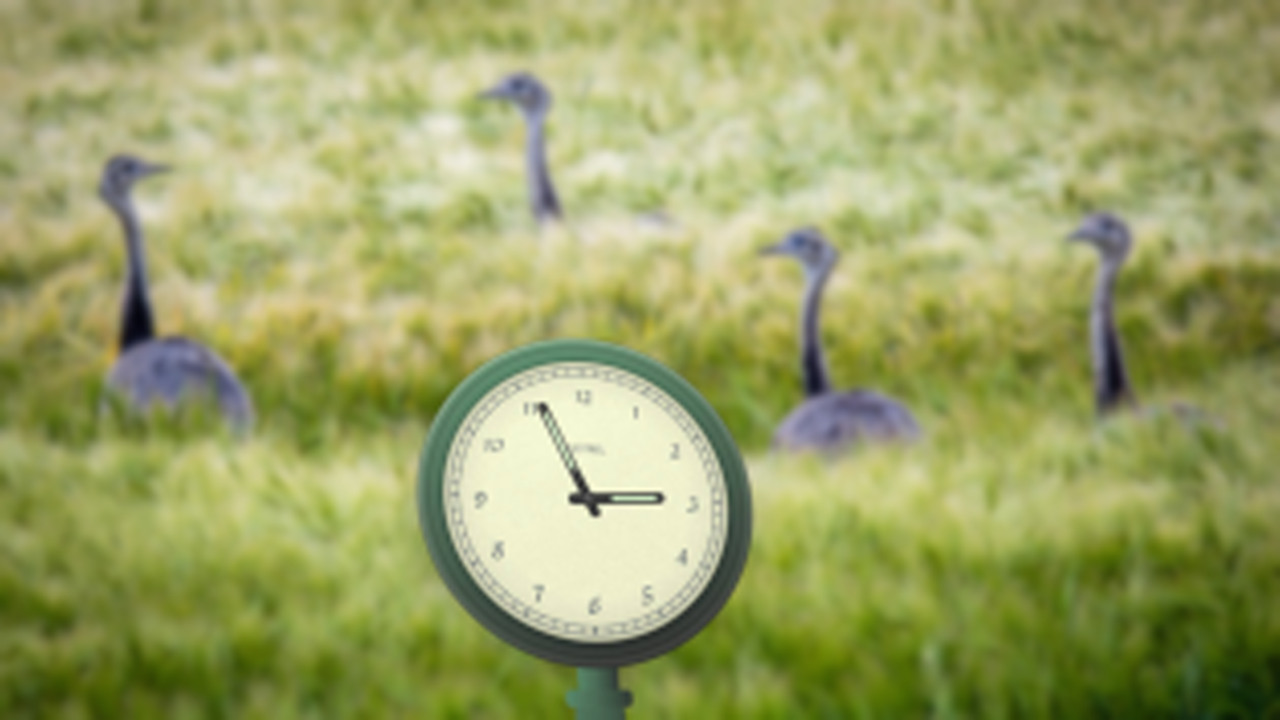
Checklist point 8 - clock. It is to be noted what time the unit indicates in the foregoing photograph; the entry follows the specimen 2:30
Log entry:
2:56
